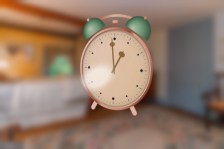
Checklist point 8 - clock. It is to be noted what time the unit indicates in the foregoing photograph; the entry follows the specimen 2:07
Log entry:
12:59
